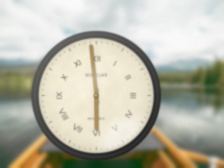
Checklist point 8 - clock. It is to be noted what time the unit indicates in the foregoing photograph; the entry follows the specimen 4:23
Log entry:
5:59
